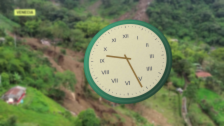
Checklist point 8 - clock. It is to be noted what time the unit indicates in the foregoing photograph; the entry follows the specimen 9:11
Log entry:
9:26
